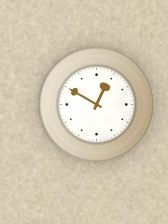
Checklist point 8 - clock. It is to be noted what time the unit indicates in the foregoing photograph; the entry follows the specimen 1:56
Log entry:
12:50
